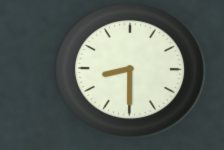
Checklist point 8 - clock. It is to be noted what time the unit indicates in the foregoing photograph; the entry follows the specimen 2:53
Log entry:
8:30
